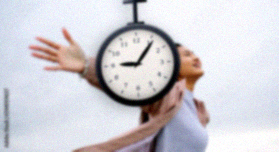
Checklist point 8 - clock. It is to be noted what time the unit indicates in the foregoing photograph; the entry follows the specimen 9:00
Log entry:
9:06
